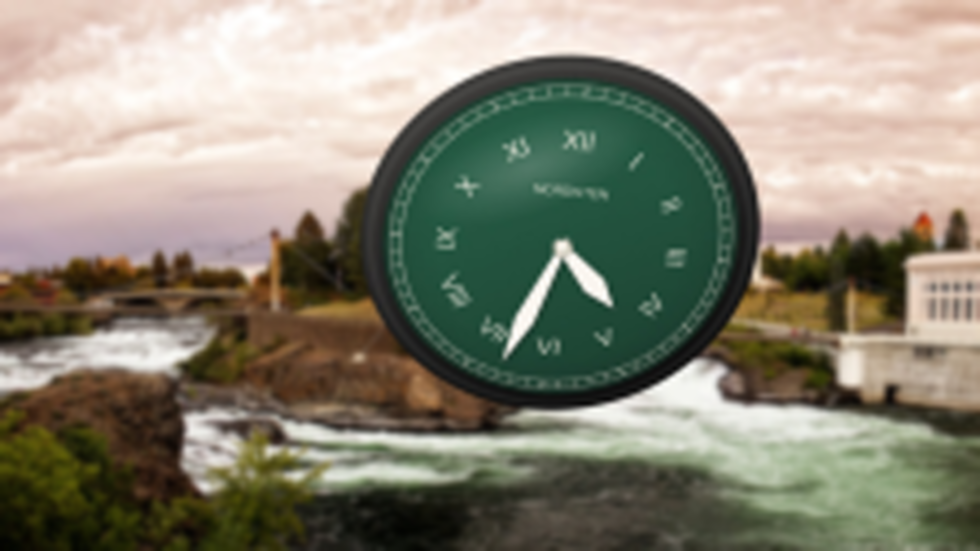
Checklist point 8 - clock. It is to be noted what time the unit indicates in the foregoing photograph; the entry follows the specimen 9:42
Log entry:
4:33
